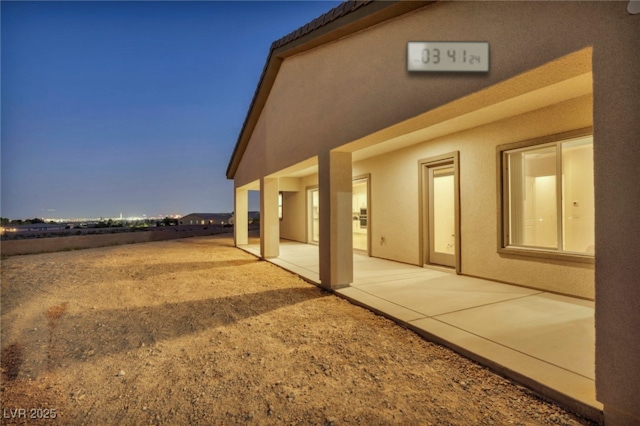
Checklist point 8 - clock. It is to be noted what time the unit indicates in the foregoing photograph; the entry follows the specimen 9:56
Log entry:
3:41
